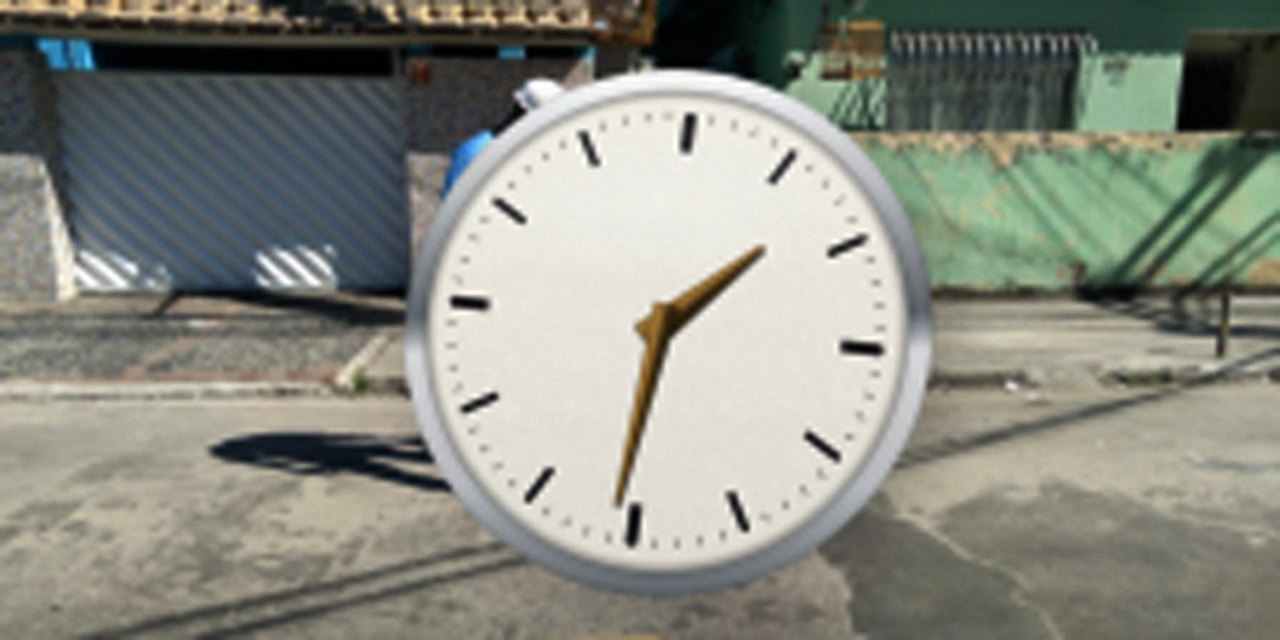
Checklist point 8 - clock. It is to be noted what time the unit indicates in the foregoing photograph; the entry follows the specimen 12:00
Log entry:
1:31
